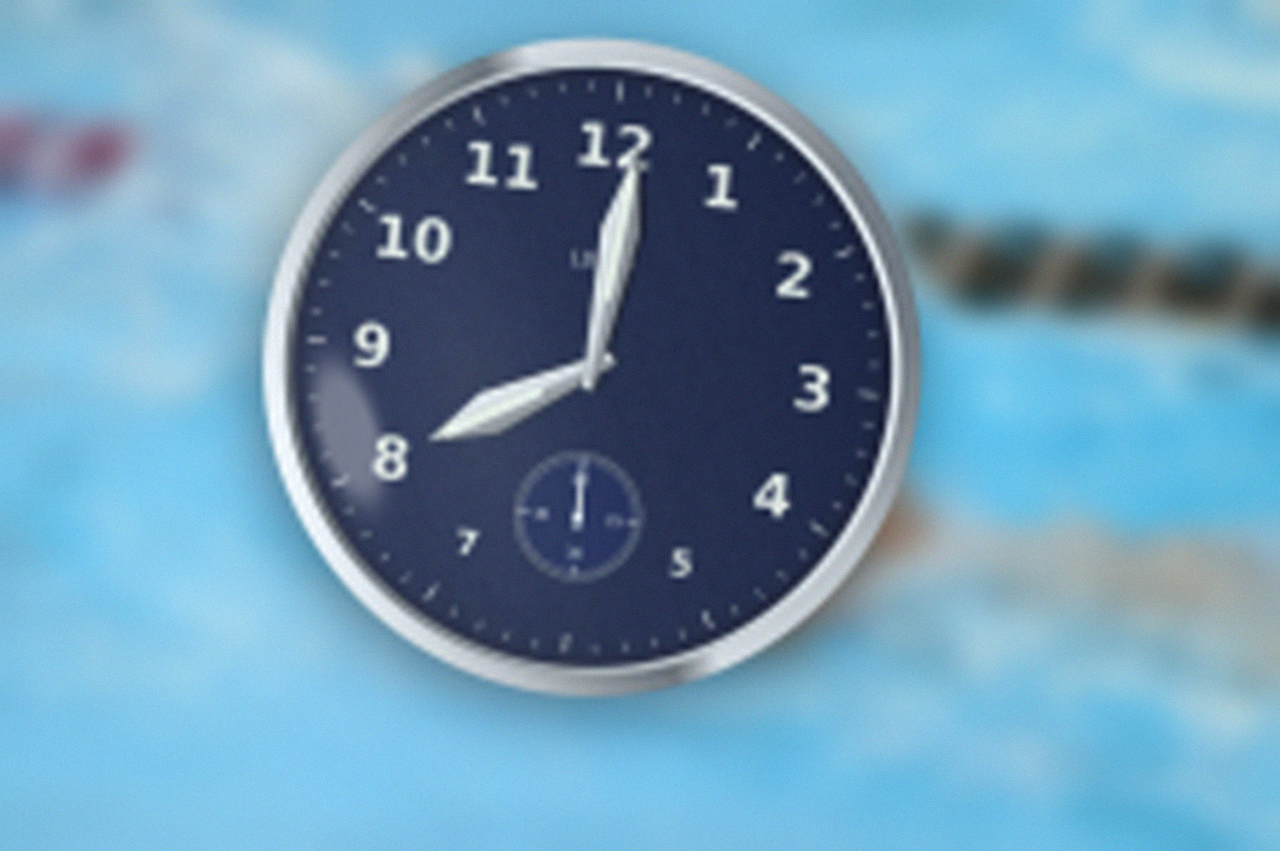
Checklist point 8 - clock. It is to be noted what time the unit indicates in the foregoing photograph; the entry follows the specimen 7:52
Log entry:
8:01
